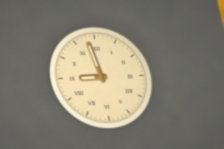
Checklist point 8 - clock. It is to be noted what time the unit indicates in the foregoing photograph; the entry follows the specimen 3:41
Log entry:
8:58
